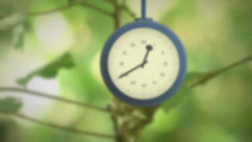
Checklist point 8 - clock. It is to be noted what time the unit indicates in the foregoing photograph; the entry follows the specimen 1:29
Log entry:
12:40
